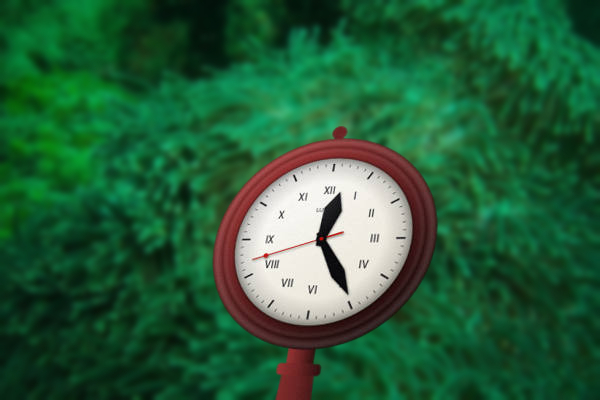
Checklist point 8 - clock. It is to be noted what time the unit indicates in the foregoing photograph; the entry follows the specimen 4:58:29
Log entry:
12:24:42
